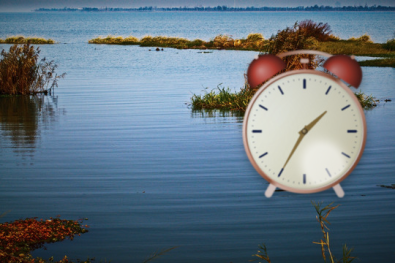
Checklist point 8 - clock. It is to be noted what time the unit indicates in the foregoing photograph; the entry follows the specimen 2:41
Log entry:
1:35
